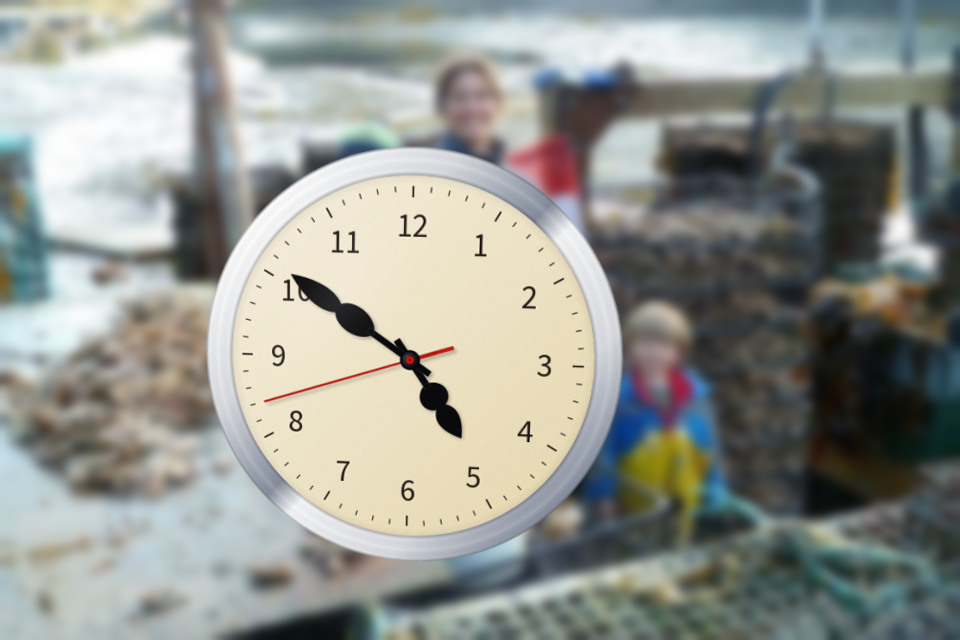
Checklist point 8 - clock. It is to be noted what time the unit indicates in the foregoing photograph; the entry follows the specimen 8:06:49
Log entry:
4:50:42
